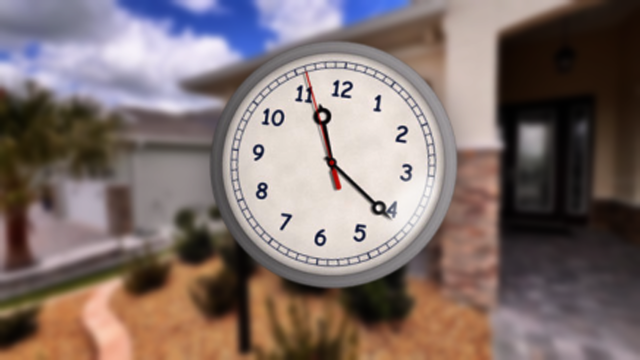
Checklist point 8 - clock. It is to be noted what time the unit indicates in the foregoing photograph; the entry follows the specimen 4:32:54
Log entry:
11:20:56
